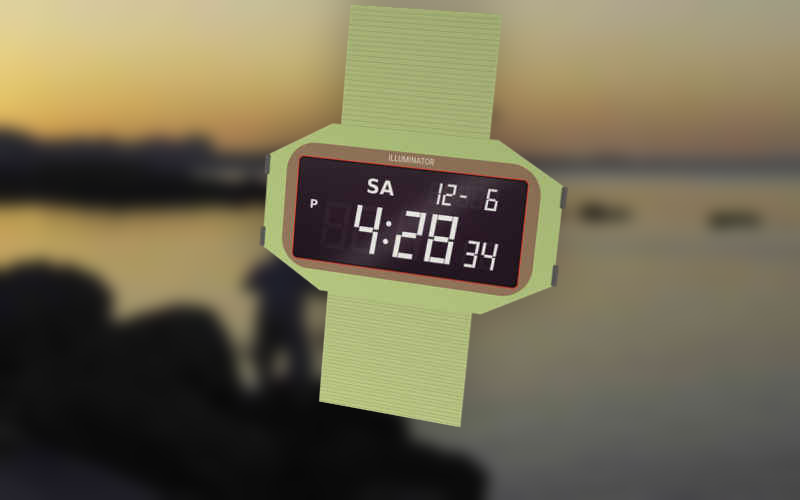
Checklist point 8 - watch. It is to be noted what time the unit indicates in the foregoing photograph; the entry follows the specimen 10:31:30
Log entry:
4:28:34
